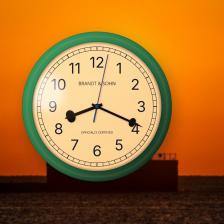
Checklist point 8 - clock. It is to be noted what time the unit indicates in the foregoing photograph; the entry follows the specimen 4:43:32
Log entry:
8:19:02
